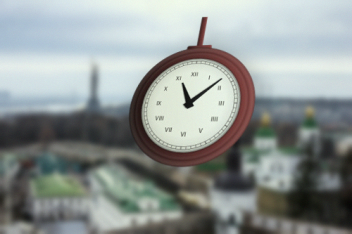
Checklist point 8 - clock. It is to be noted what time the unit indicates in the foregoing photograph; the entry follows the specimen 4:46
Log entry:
11:08
